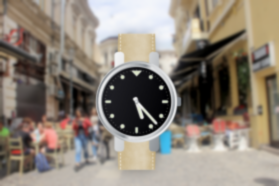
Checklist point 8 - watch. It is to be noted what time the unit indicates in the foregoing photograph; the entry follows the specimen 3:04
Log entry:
5:23
